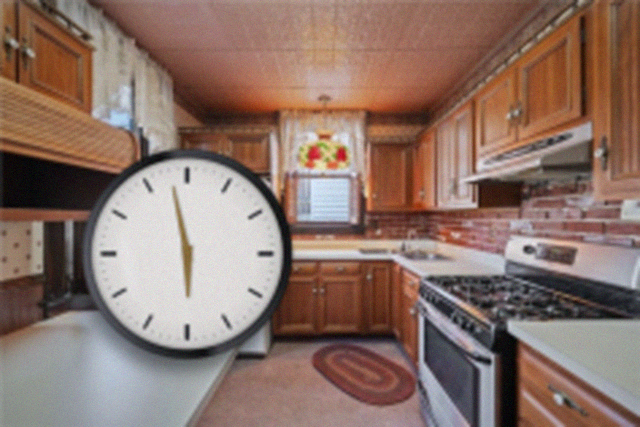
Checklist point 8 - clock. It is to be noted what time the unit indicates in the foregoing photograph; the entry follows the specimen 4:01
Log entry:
5:58
